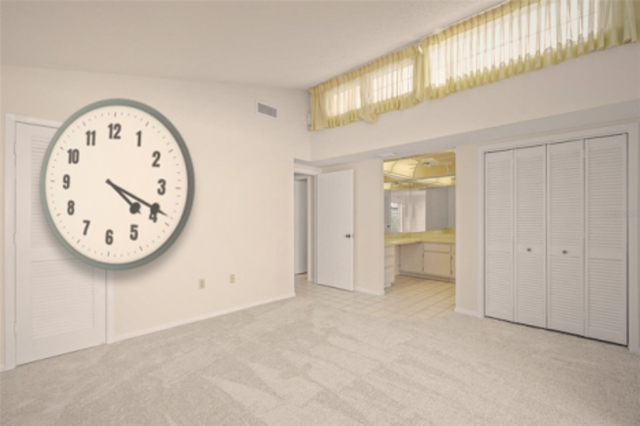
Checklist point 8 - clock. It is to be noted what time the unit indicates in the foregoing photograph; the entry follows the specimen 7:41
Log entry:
4:19
